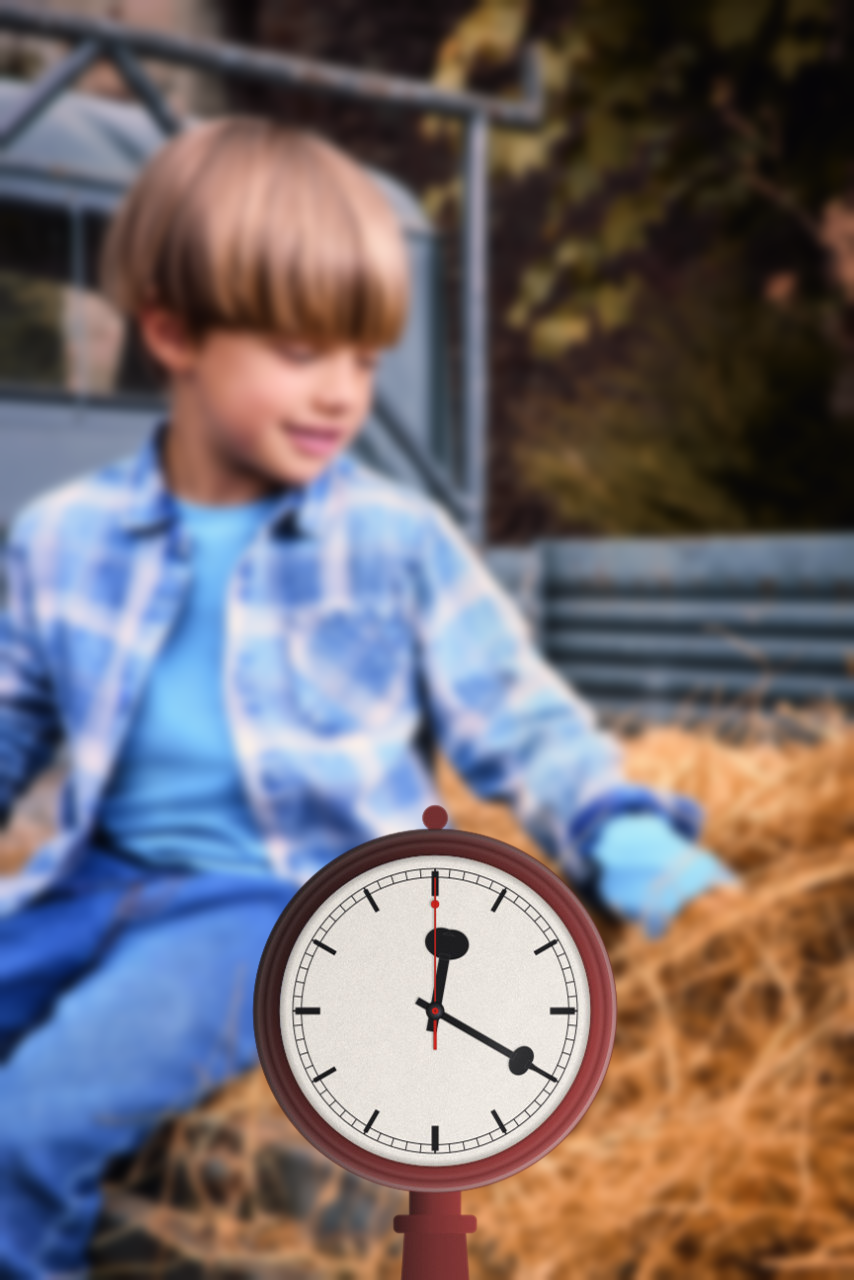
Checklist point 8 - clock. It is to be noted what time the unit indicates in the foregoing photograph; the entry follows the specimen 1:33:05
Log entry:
12:20:00
